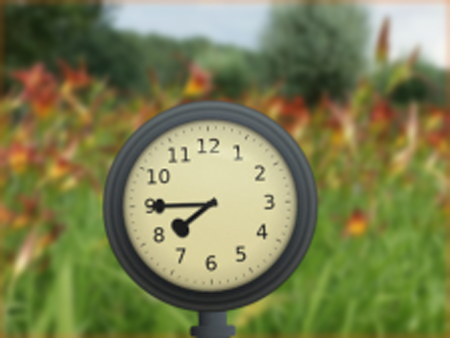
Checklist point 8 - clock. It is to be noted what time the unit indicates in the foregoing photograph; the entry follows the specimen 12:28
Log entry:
7:45
